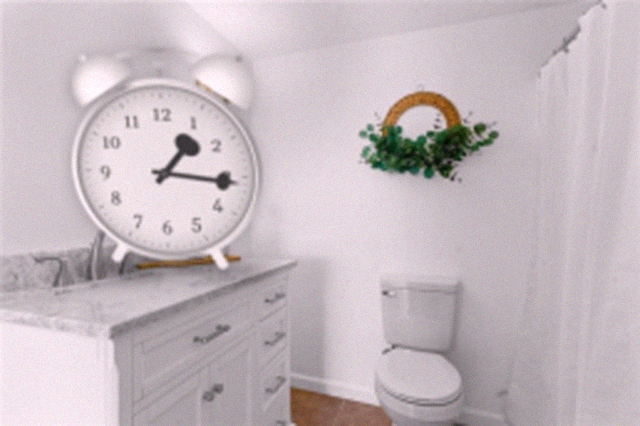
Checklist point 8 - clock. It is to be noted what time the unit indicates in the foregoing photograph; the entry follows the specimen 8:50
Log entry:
1:16
